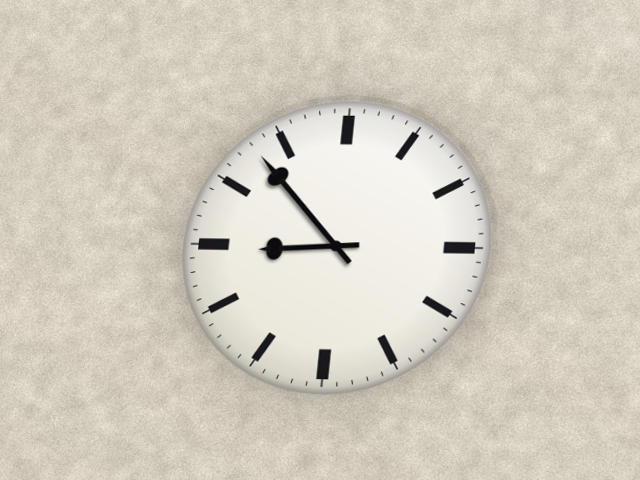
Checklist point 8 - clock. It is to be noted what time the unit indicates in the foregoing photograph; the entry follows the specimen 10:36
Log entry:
8:53
